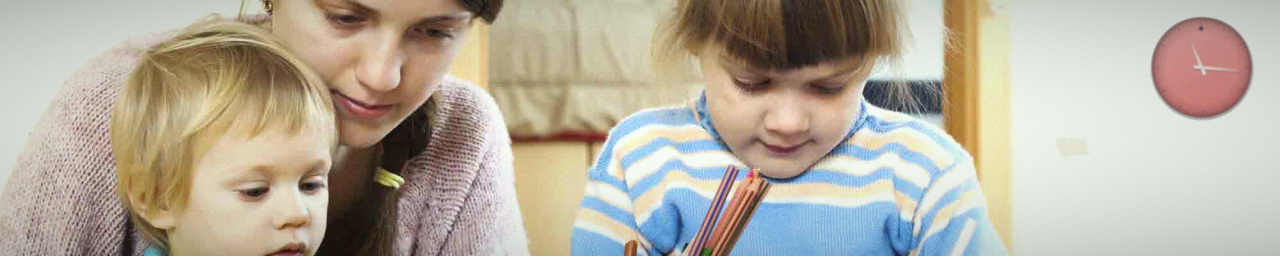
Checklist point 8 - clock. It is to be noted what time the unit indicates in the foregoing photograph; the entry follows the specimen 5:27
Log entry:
11:16
